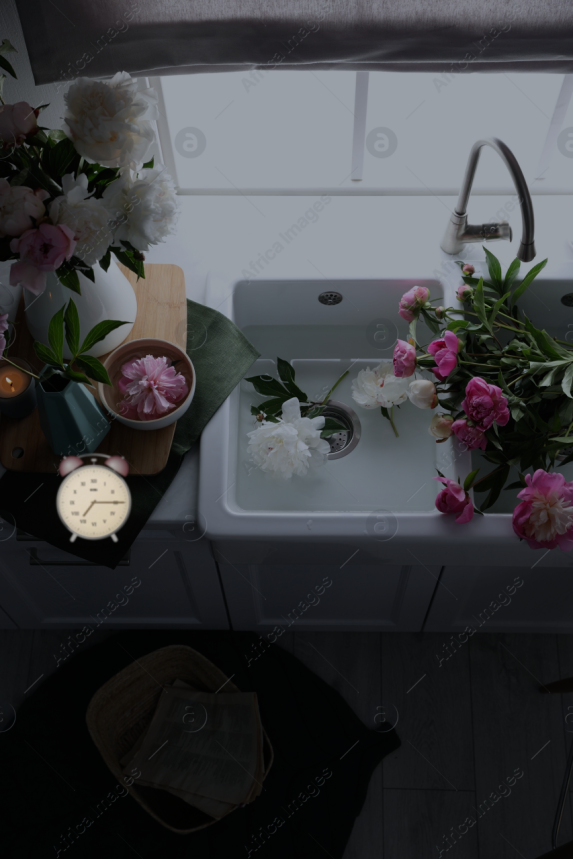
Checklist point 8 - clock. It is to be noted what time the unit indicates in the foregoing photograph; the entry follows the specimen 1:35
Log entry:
7:15
